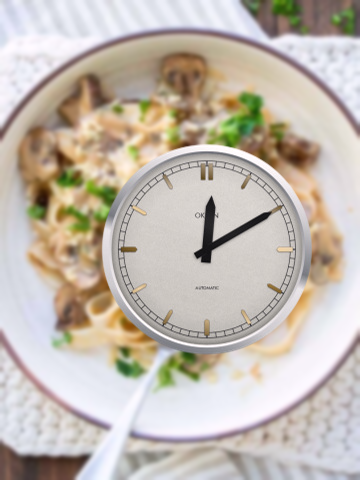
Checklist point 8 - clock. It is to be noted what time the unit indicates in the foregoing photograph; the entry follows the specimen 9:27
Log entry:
12:10
